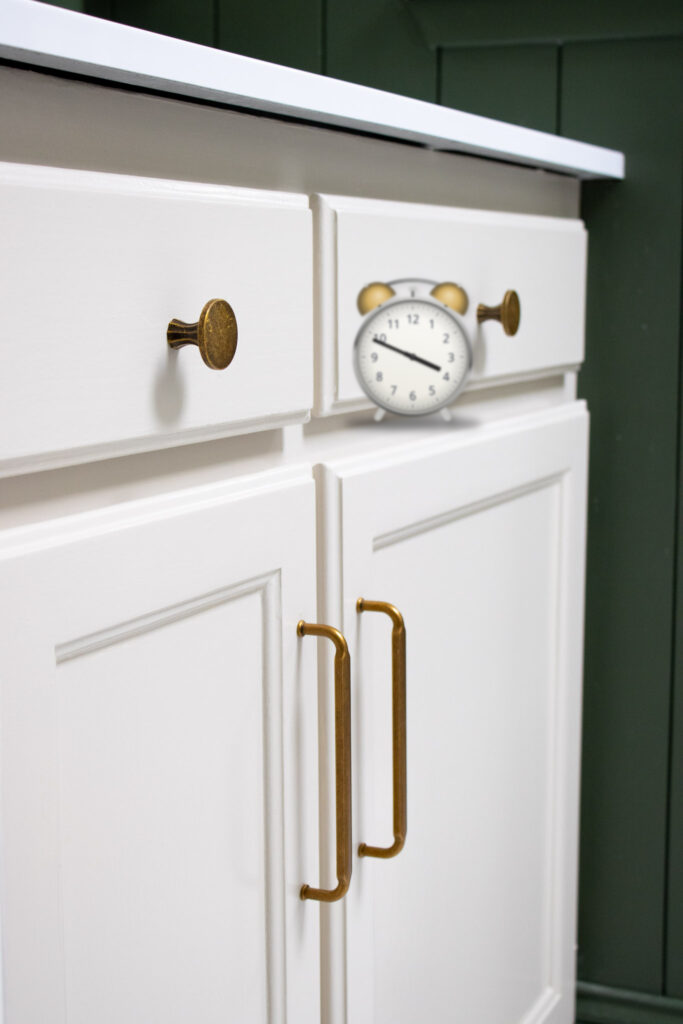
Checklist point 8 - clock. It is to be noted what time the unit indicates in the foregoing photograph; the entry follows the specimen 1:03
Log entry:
3:49
